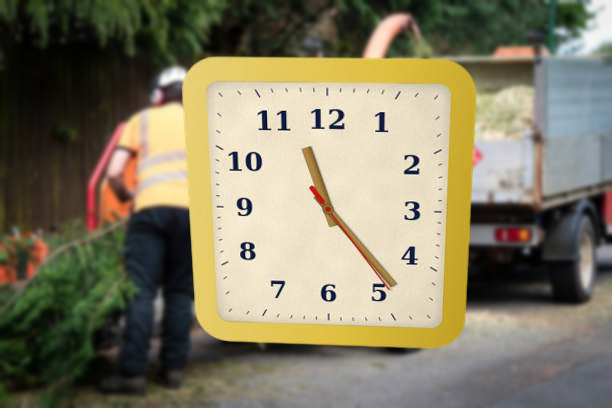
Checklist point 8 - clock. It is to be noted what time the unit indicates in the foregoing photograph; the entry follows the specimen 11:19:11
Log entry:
11:23:24
